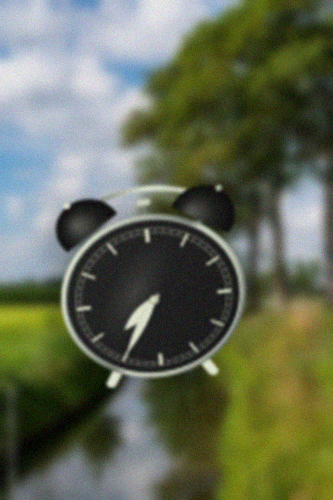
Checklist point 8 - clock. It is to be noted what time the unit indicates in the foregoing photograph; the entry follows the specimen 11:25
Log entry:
7:35
